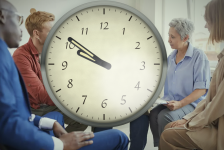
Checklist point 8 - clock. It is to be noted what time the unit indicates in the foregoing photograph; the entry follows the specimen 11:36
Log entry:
9:51
